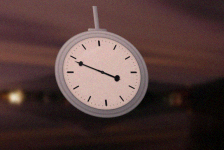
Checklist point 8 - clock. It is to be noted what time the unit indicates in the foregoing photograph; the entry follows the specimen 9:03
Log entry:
3:49
